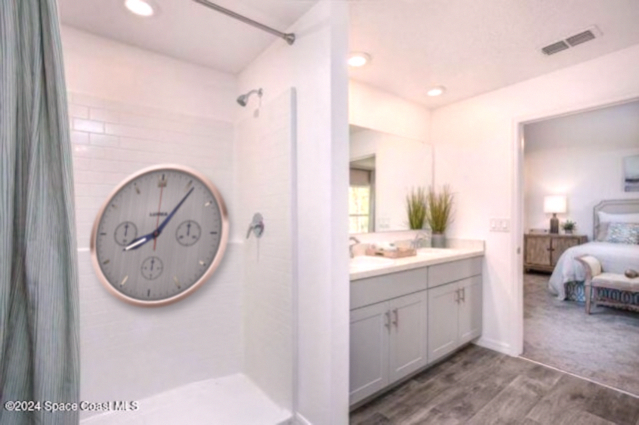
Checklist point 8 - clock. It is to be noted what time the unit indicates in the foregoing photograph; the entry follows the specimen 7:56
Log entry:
8:06
